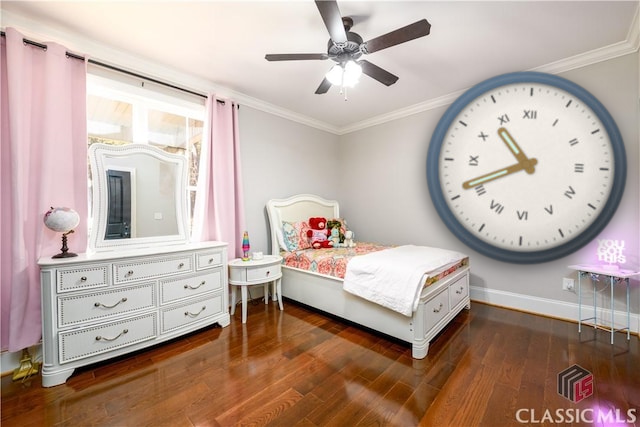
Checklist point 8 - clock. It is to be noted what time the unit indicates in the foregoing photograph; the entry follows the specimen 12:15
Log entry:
10:41
